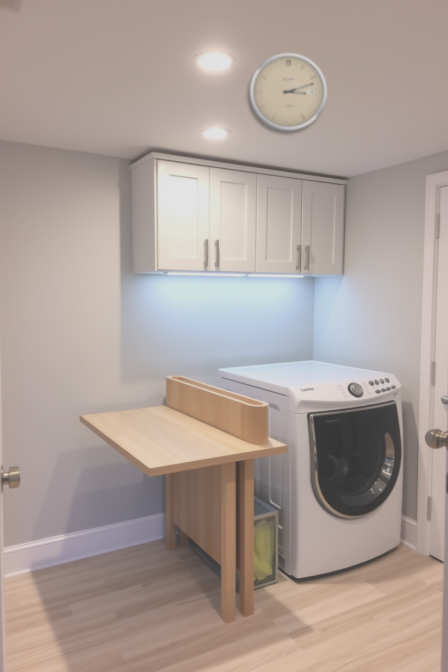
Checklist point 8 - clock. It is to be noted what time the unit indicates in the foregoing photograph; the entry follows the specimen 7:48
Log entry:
3:12
